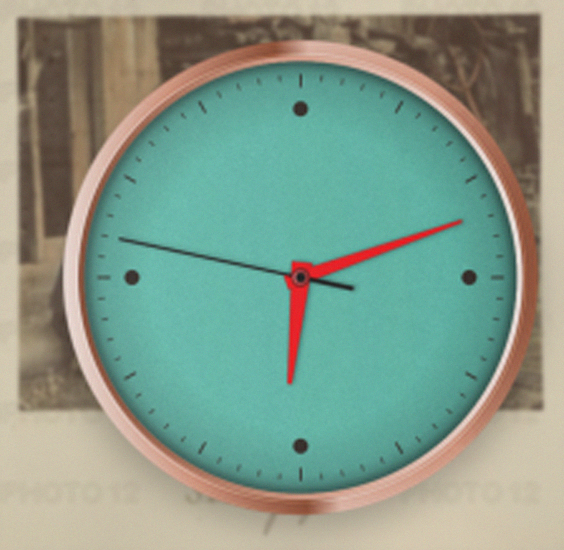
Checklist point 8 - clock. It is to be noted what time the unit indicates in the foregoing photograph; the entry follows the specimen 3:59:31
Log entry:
6:11:47
